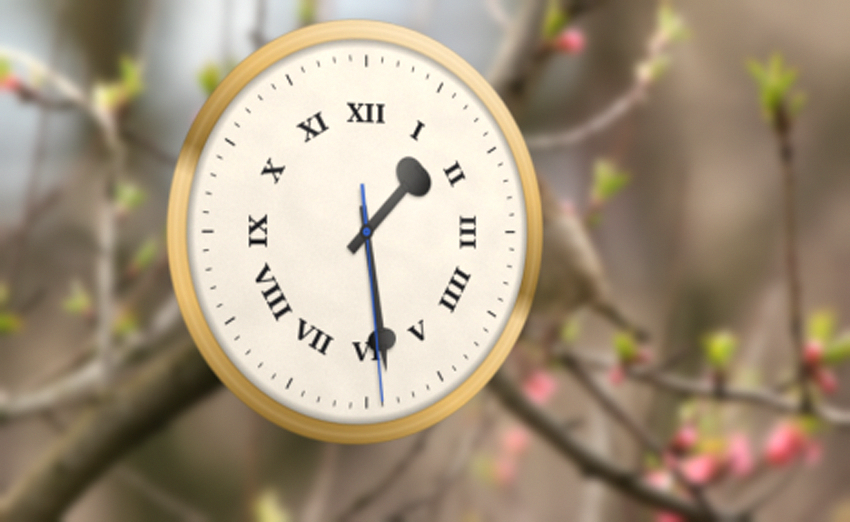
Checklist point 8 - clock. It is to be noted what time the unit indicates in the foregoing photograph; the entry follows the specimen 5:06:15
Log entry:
1:28:29
